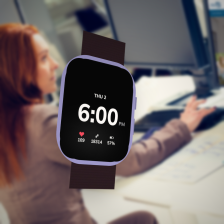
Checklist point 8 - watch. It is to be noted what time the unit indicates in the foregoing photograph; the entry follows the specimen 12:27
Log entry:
6:00
